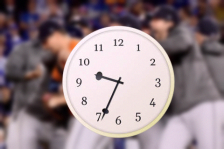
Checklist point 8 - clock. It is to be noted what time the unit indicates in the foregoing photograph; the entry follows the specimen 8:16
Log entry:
9:34
